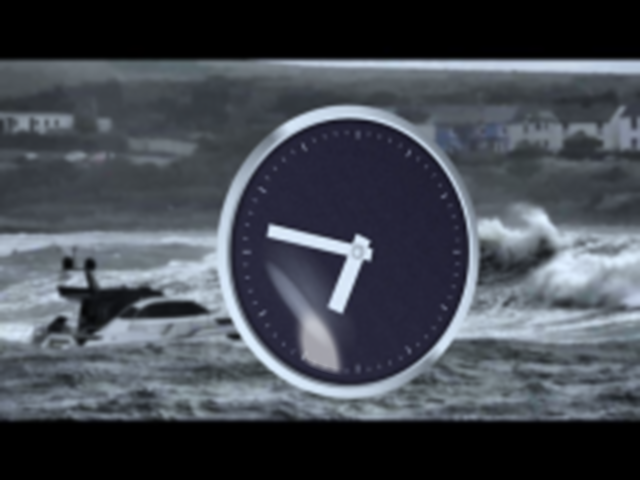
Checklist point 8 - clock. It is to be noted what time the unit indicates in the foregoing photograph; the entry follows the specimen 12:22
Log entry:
6:47
